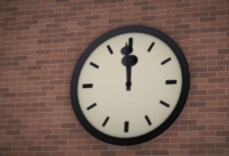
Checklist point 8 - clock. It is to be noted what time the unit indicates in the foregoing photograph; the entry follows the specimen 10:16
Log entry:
11:59
